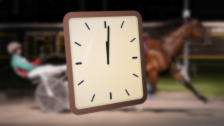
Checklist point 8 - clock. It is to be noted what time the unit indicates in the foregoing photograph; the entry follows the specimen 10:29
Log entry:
12:01
